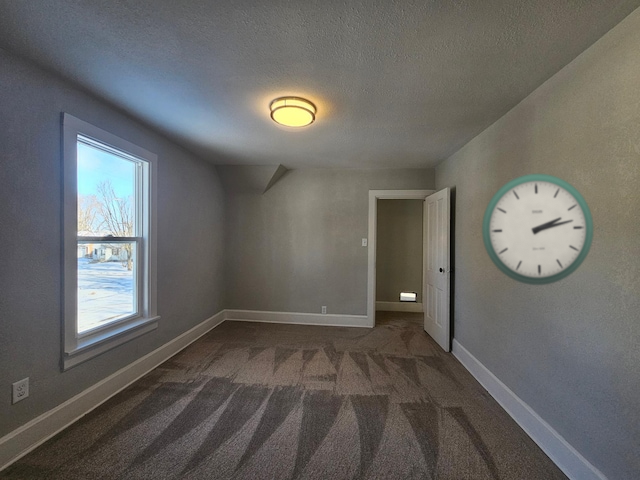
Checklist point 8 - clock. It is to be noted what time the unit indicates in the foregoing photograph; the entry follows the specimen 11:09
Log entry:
2:13
